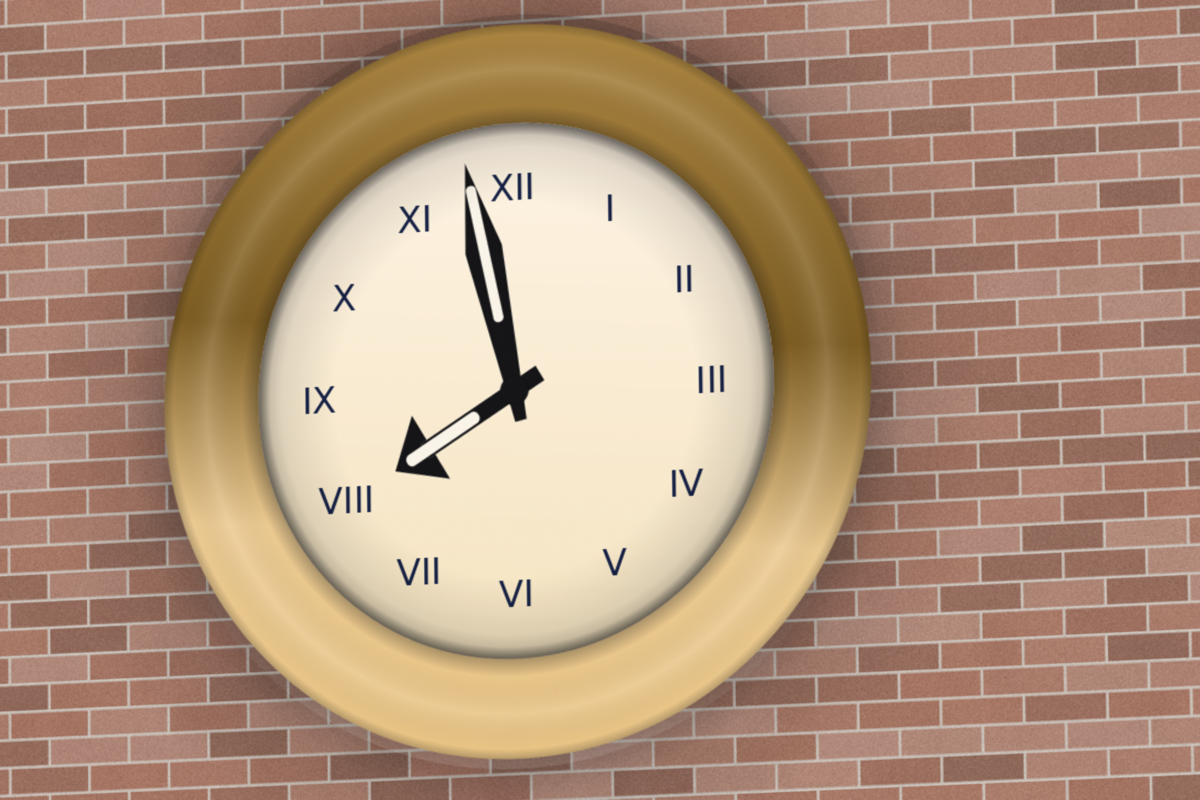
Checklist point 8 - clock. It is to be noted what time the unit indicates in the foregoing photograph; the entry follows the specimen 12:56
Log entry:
7:58
